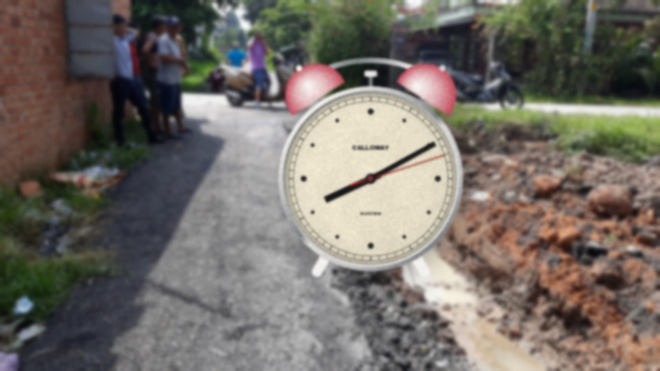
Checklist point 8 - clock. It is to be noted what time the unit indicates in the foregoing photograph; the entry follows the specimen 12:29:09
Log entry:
8:10:12
